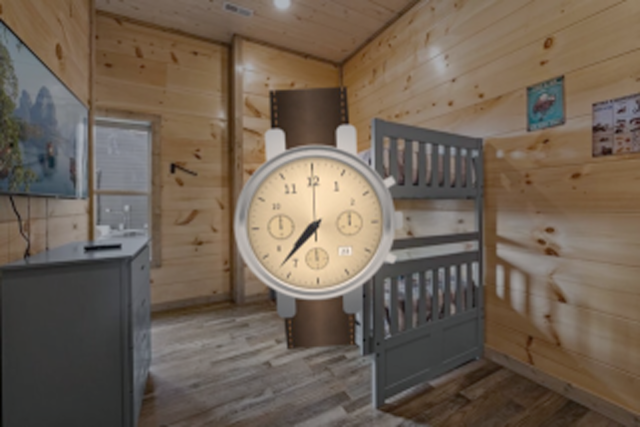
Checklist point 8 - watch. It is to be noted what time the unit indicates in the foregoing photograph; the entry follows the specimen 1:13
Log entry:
7:37
